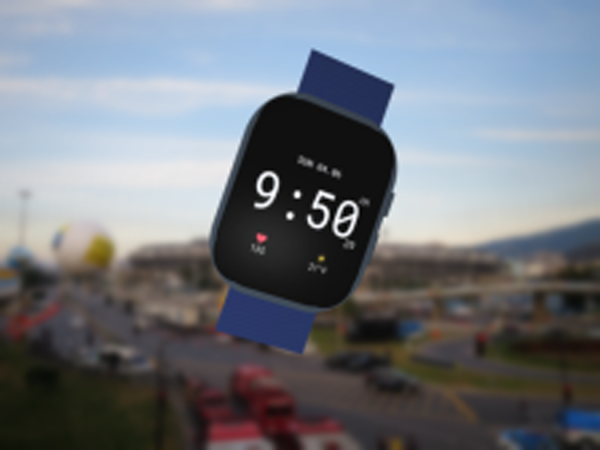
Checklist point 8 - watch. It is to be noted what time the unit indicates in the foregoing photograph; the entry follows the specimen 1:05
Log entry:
9:50
